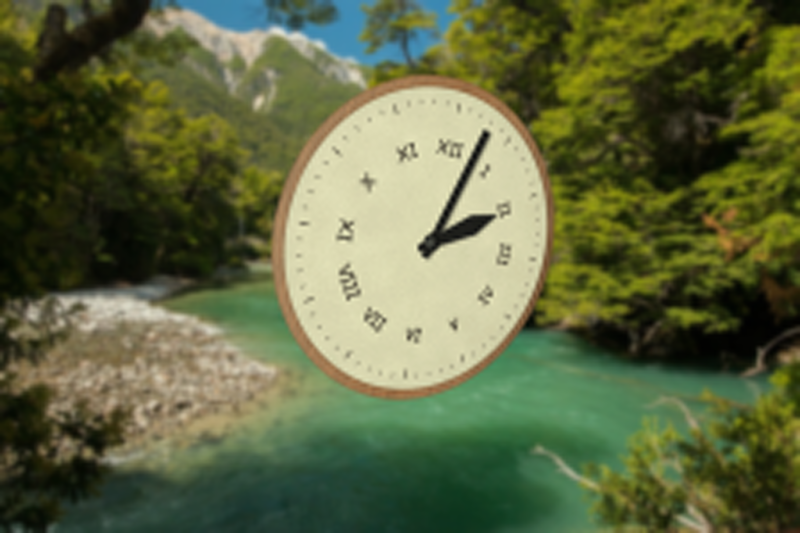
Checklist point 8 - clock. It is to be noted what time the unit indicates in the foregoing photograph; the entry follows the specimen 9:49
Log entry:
2:03
